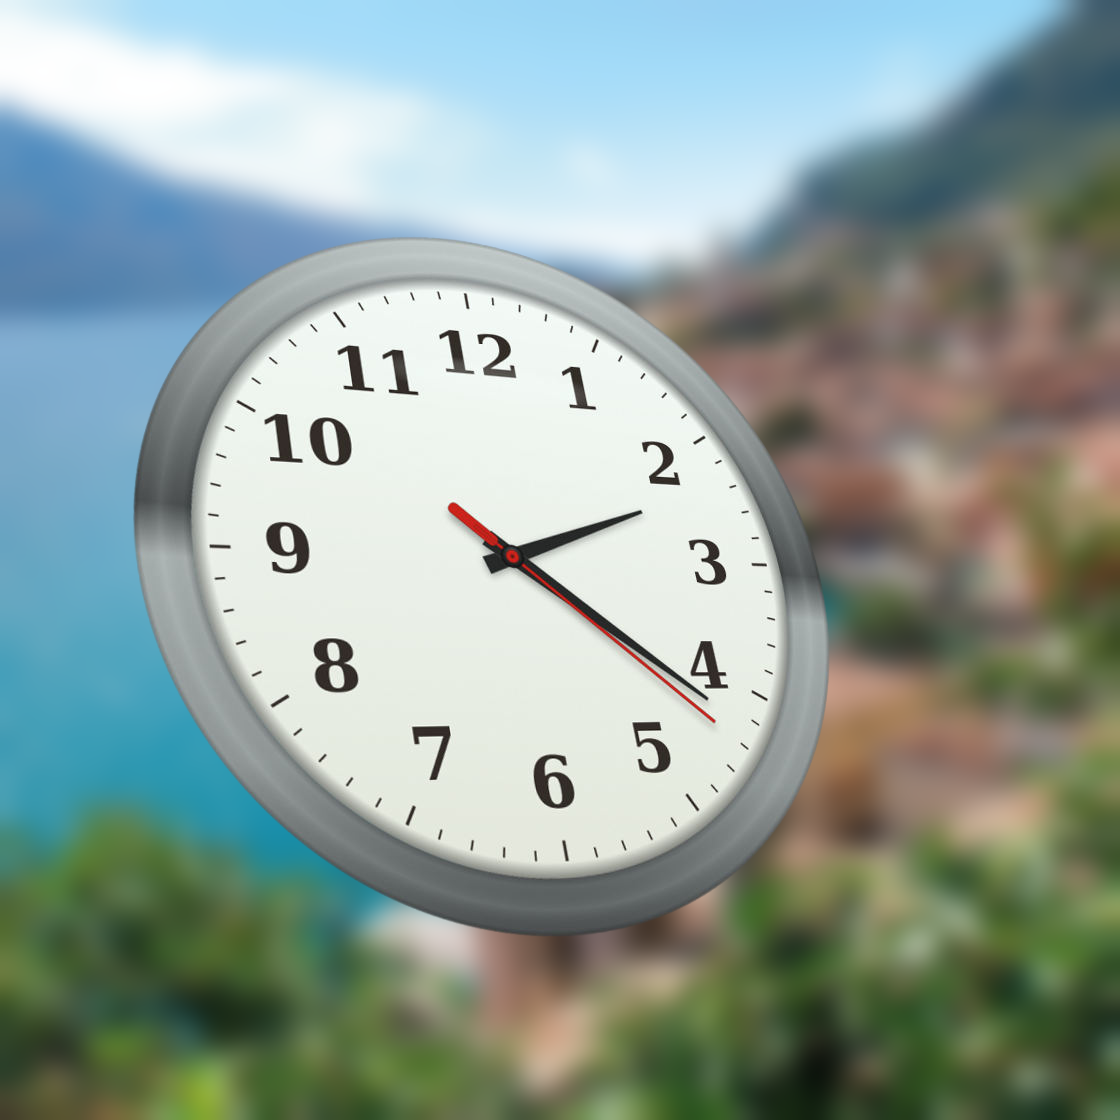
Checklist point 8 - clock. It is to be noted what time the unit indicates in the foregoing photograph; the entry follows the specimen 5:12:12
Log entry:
2:21:22
